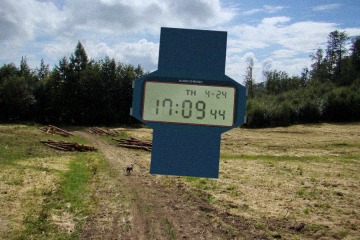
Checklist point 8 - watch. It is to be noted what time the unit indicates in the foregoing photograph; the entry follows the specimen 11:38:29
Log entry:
17:09:44
